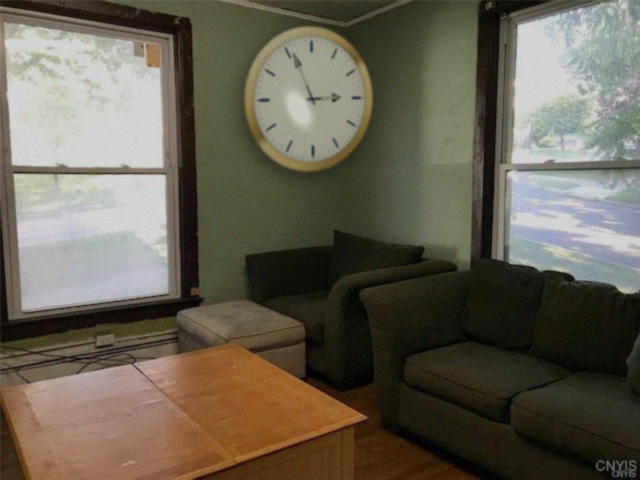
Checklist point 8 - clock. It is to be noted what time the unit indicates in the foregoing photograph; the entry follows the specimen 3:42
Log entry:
2:56
